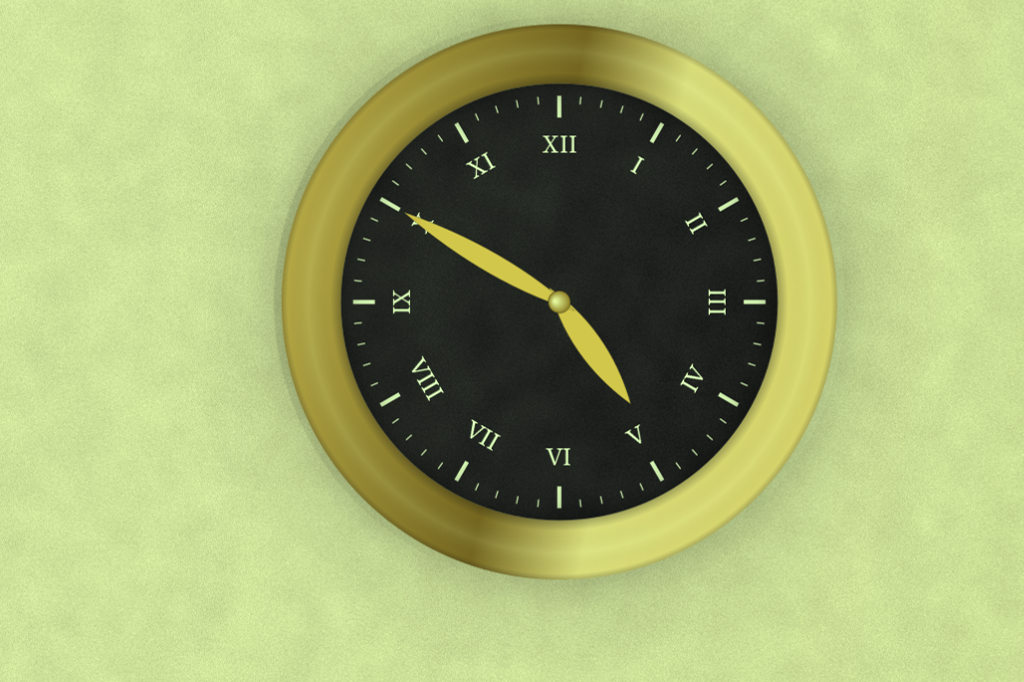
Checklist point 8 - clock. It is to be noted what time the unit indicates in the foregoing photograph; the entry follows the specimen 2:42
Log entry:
4:50
